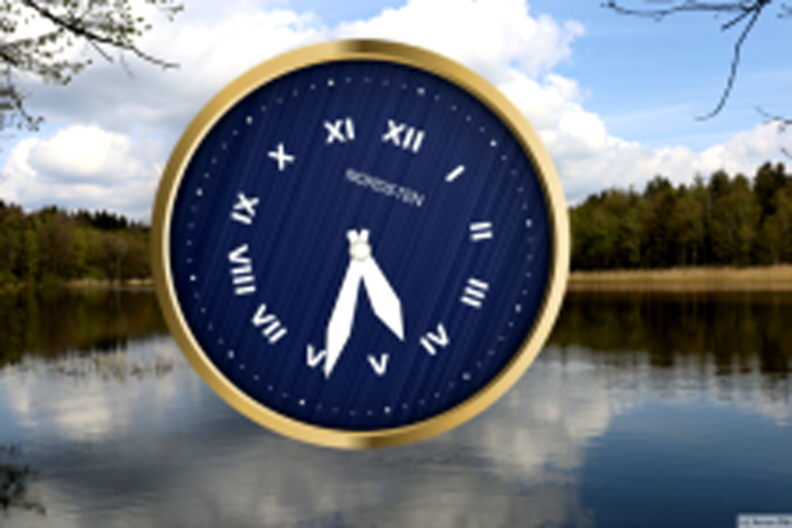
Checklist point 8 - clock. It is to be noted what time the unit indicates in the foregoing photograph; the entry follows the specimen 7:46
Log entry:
4:29
